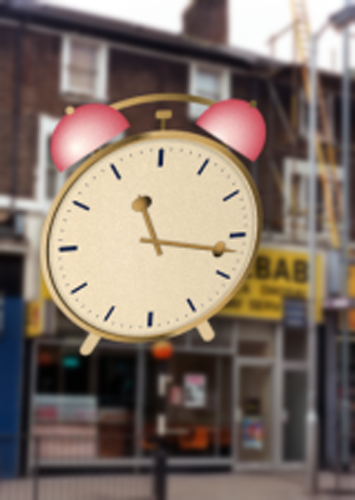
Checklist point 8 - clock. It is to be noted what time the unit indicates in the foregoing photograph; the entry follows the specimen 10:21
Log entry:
11:17
